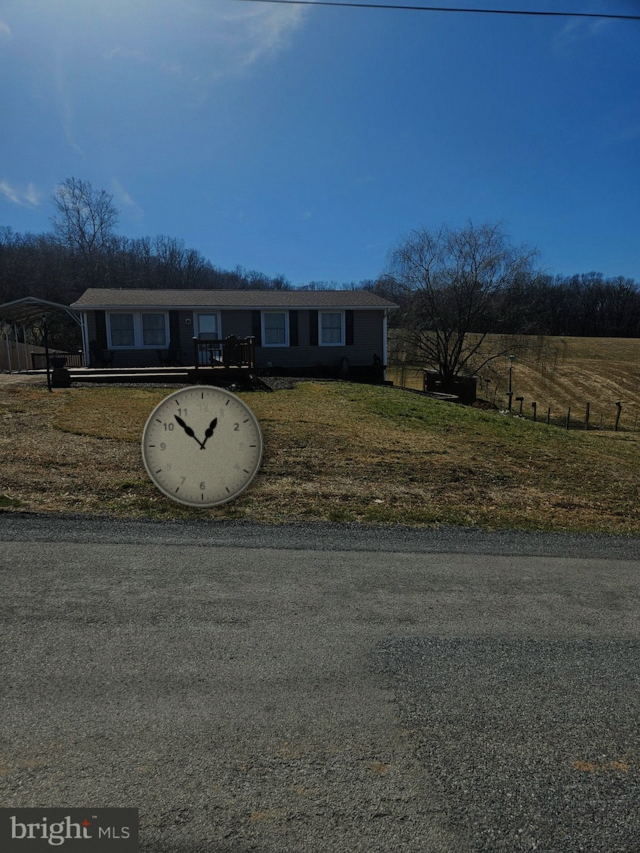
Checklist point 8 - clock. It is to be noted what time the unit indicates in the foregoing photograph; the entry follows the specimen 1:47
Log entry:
12:53
